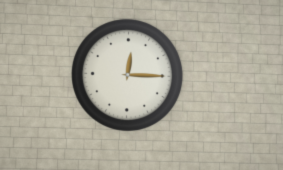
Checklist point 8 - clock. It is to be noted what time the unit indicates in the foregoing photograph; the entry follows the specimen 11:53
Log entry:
12:15
